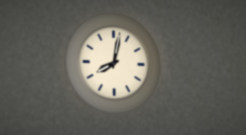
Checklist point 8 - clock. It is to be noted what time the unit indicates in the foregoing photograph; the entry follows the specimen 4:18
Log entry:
8:02
